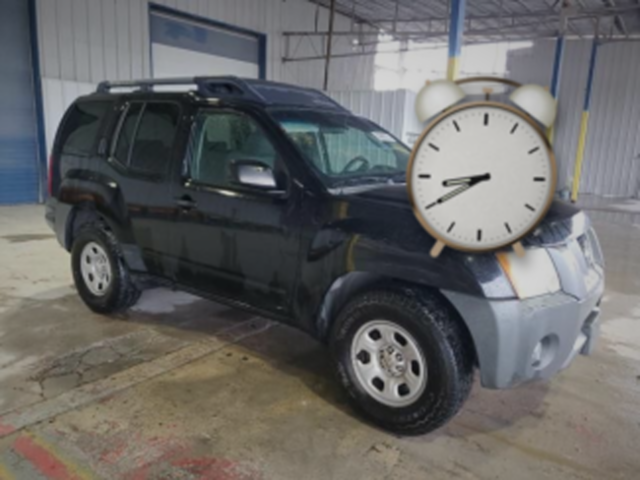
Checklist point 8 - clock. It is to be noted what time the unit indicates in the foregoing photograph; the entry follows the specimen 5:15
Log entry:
8:40
